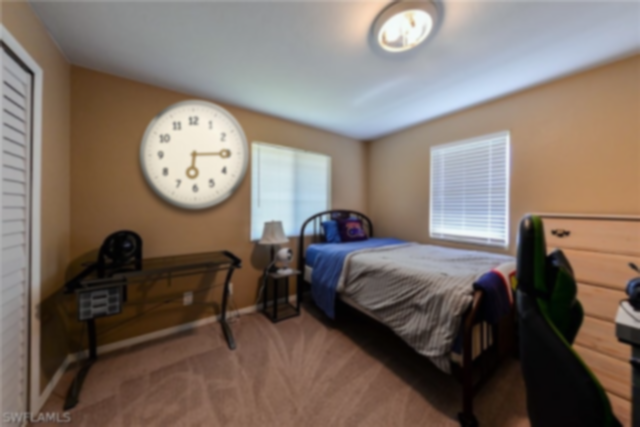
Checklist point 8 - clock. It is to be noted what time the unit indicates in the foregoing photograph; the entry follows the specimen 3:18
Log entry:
6:15
